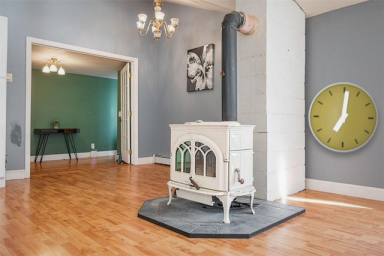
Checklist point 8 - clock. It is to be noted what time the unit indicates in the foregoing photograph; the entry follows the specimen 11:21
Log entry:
7:01
